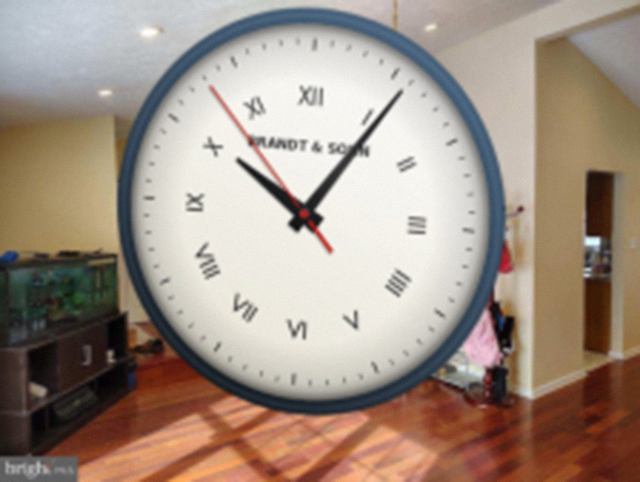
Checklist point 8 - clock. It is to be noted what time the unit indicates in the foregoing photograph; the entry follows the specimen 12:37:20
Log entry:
10:05:53
